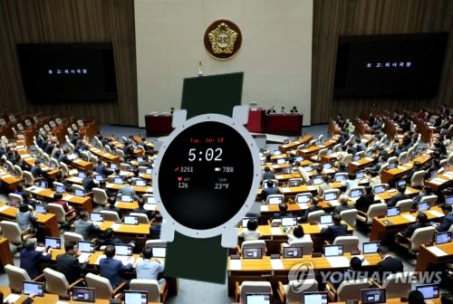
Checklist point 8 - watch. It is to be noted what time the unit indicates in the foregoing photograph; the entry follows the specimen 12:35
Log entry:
5:02
